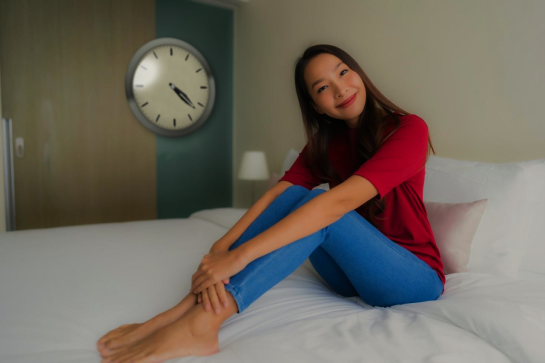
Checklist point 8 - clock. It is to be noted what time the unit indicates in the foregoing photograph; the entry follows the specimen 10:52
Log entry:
4:22
